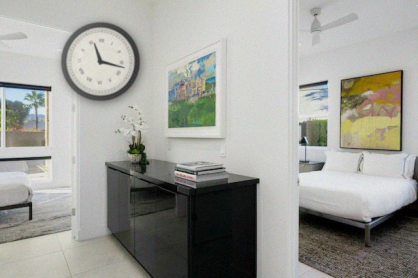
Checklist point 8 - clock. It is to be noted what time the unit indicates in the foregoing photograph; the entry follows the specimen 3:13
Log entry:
11:17
